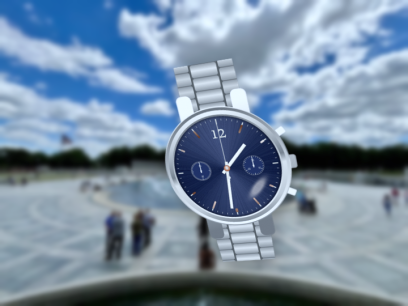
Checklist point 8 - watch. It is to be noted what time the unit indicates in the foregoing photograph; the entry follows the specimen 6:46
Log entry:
1:31
